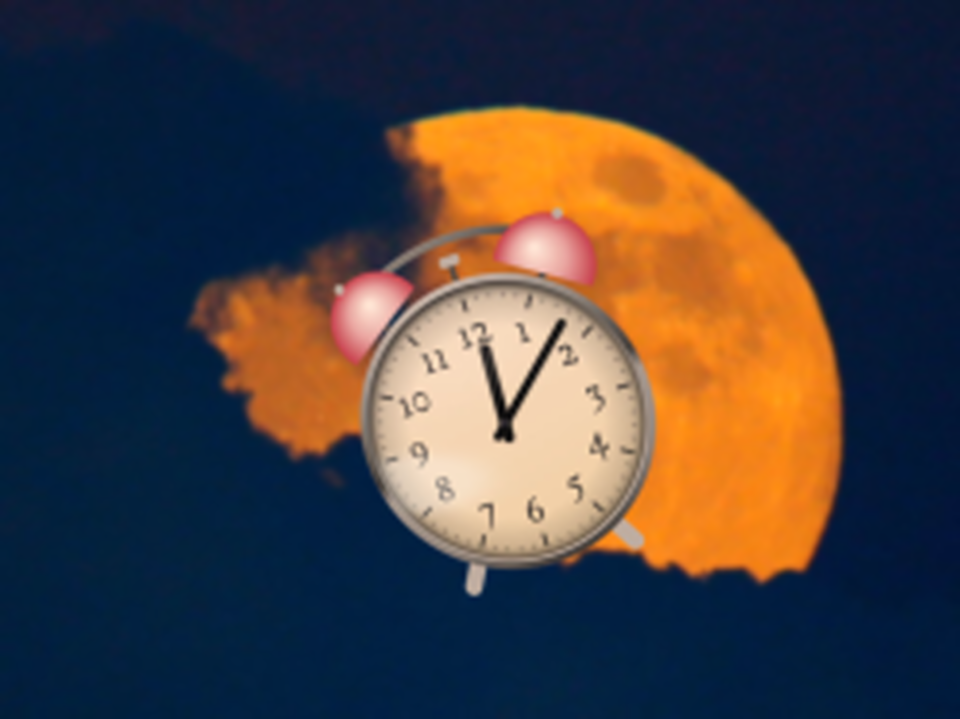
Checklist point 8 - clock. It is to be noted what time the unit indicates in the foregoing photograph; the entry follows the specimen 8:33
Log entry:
12:08
